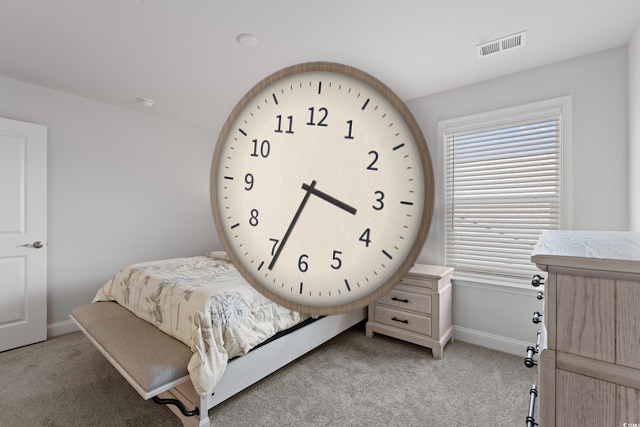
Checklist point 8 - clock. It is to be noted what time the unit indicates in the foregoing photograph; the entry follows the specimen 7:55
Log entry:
3:34
